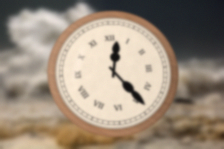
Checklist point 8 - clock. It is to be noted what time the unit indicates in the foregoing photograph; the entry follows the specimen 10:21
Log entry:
12:24
